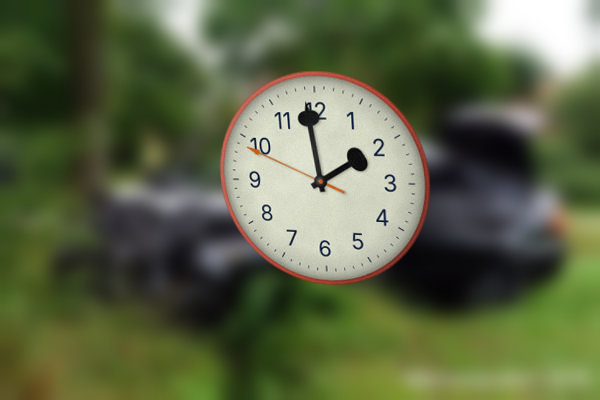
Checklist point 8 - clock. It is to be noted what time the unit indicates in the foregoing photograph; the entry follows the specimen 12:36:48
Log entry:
1:58:49
